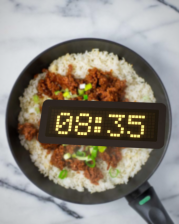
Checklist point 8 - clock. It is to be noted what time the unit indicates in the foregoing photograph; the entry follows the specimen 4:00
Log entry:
8:35
